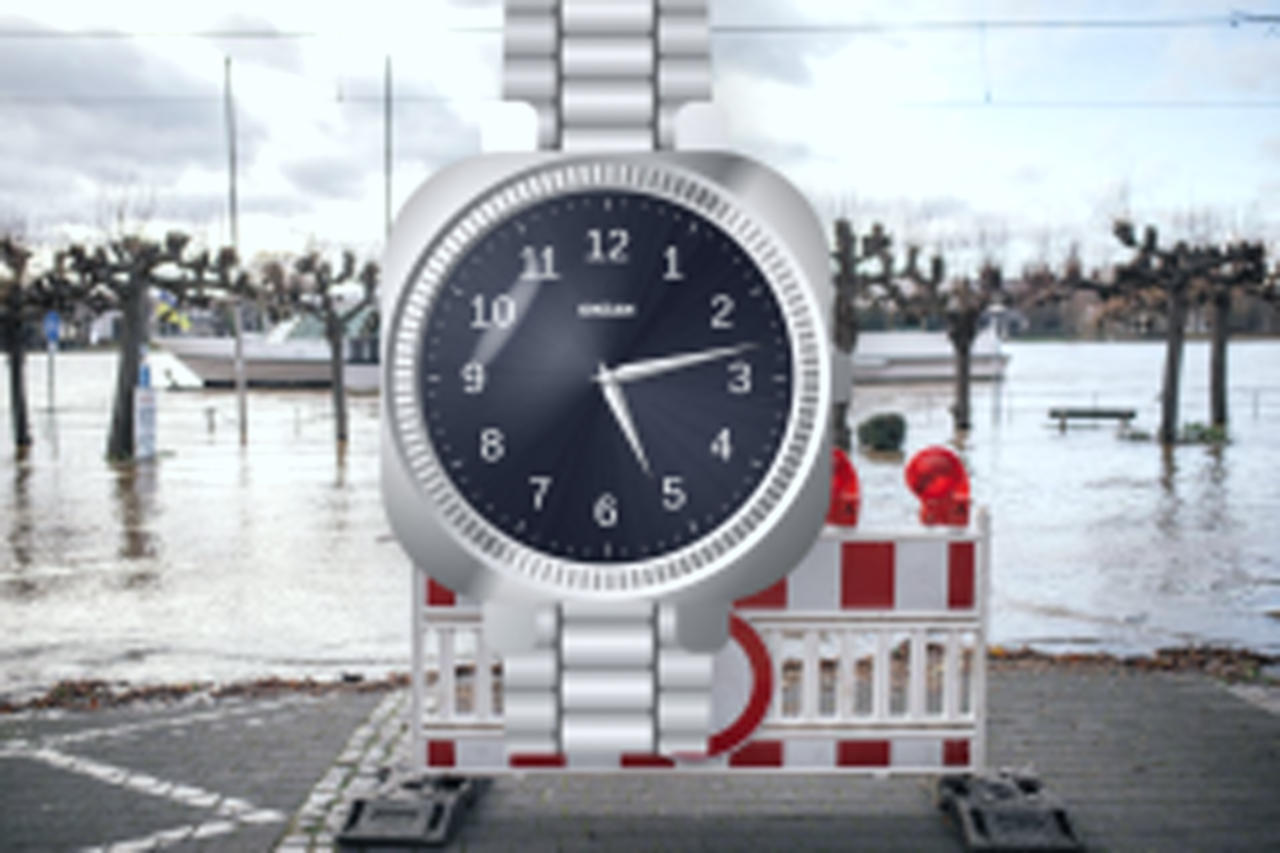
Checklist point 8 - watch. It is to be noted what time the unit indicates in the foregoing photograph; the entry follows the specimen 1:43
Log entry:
5:13
